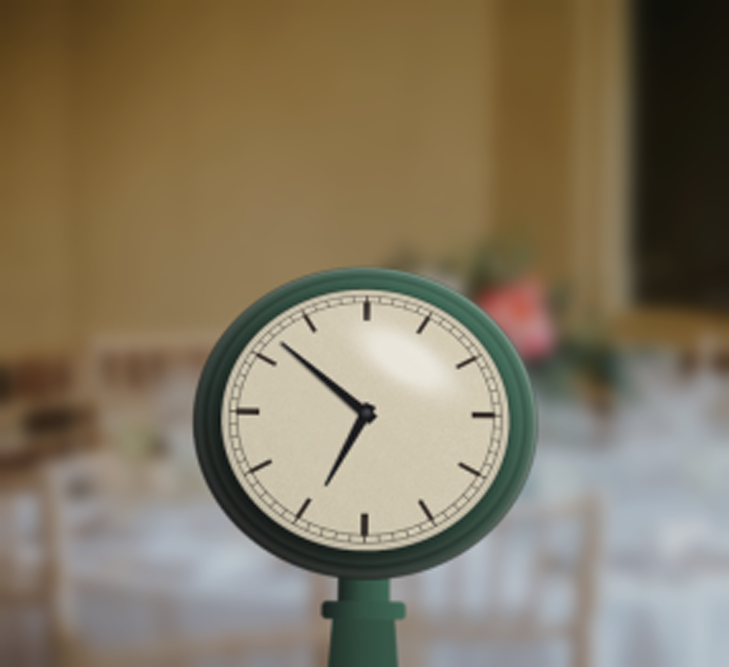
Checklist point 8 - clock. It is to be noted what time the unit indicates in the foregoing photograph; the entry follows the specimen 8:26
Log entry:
6:52
